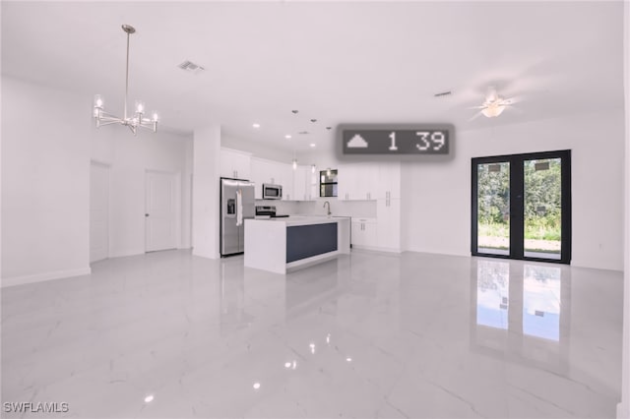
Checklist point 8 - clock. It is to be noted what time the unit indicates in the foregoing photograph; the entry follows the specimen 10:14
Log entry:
1:39
